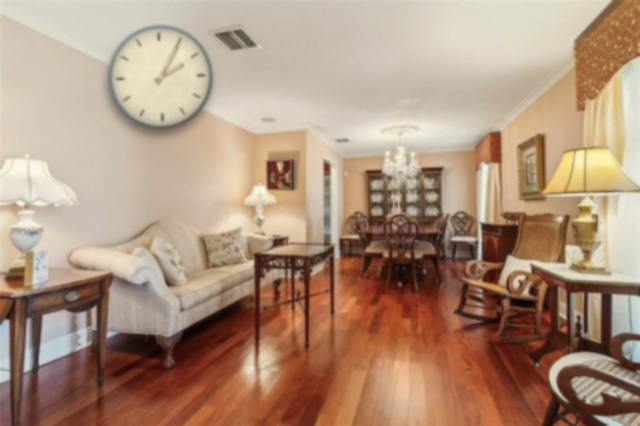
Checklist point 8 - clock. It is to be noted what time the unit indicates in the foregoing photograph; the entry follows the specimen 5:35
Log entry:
2:05
